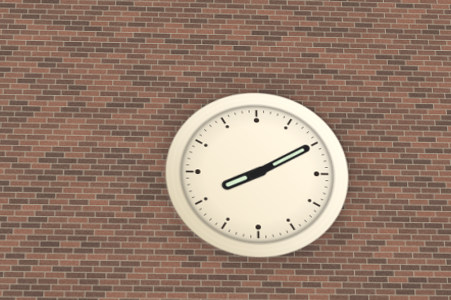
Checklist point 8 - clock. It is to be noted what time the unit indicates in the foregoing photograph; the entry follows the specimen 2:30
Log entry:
8:10
